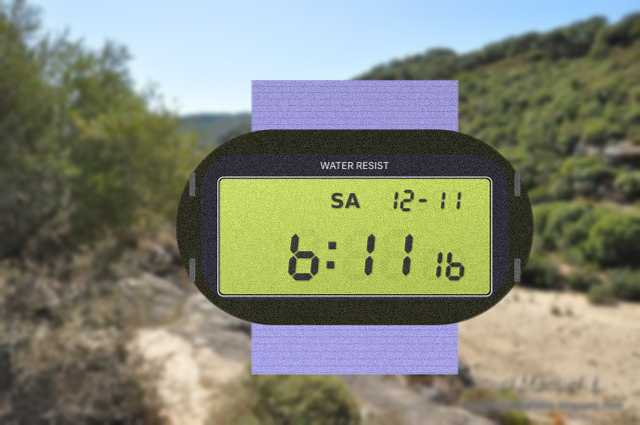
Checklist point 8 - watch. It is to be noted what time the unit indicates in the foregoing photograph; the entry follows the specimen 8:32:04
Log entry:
6:11:16
